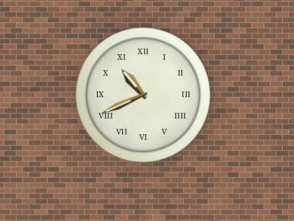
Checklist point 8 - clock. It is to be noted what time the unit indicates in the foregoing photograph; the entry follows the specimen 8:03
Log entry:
10:41
